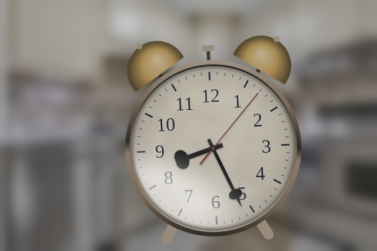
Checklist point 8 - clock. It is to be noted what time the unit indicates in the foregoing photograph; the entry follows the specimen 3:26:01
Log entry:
8:26:07
